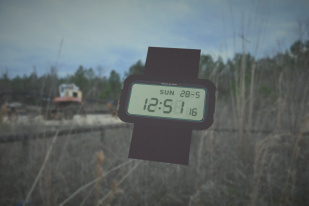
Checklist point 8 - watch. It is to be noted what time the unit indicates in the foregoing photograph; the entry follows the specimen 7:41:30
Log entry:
12:51:16
